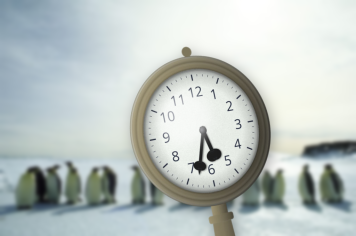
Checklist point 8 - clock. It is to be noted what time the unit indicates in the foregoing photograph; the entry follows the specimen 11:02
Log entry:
5:33
